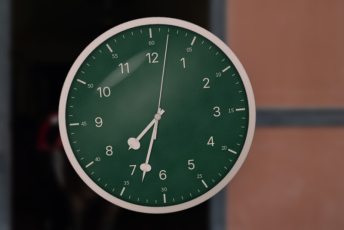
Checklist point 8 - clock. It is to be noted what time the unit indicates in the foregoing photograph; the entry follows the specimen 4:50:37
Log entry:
7:33:02
